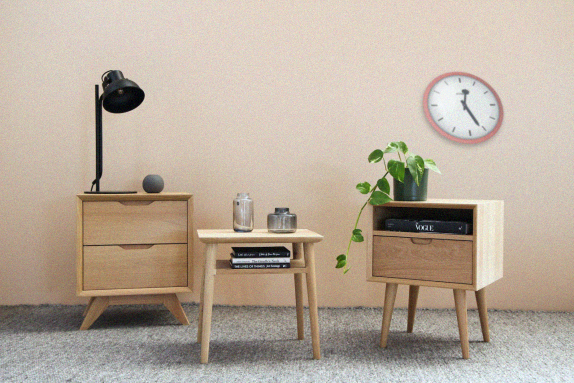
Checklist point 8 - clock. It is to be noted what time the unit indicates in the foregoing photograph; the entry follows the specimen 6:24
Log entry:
12:26
